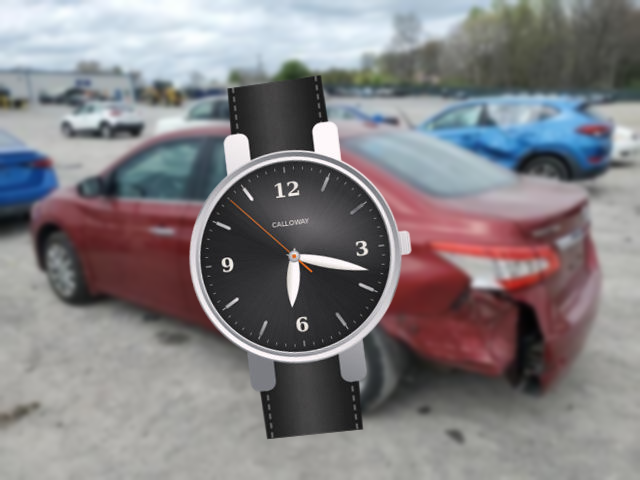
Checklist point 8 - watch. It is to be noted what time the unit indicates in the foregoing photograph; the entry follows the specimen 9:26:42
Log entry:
6:17:53
